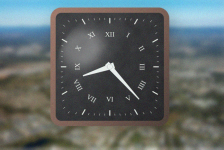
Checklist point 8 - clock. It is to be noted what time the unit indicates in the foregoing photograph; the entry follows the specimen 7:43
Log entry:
8:23
